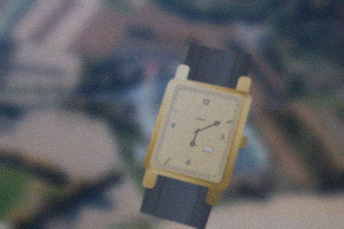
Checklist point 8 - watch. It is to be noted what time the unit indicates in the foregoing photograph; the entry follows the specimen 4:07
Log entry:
6:09
